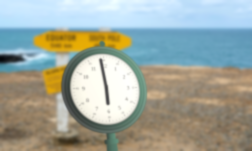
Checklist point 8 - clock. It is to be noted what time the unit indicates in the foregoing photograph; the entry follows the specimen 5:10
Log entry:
5:59
